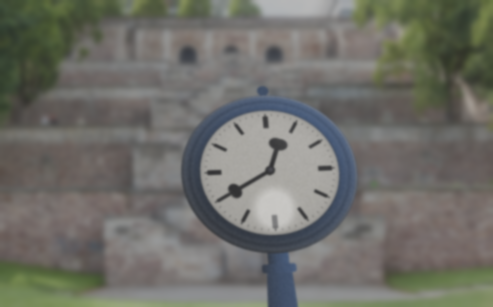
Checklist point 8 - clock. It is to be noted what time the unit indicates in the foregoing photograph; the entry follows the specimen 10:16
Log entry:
12:40
